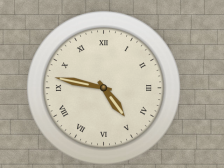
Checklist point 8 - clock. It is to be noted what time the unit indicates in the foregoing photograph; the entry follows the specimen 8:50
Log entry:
4:47
